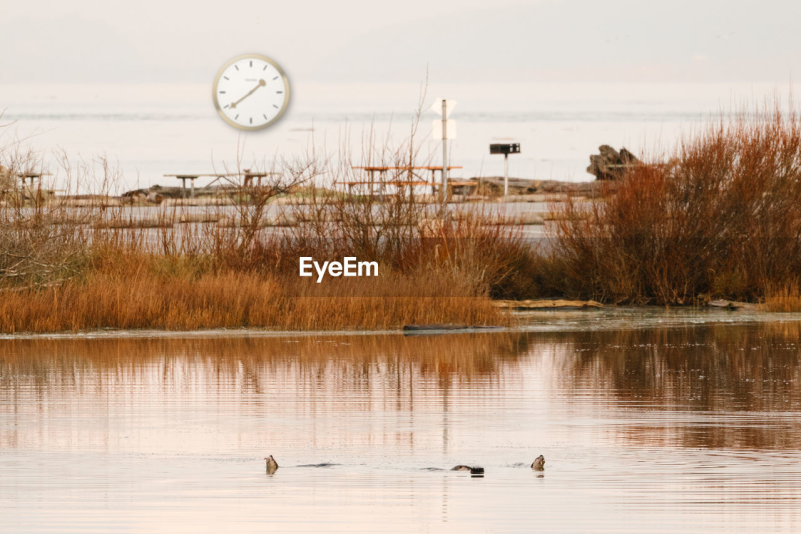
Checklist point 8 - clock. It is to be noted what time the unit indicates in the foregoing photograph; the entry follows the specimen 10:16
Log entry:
1:39
